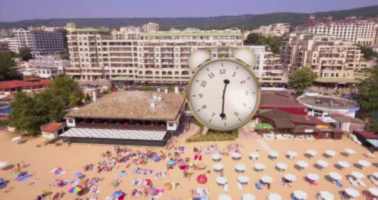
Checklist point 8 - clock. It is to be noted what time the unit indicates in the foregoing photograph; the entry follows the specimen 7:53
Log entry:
12:31
